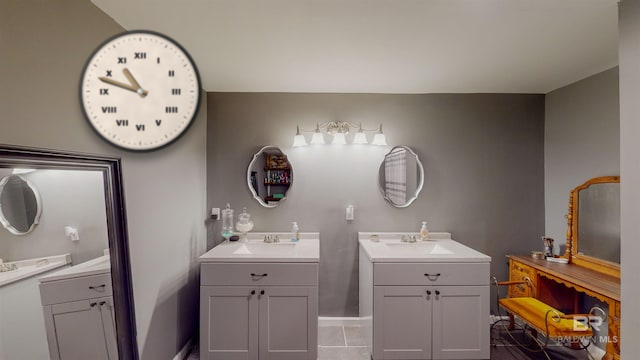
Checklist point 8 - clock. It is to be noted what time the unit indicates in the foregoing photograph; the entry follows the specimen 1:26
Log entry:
10:48
